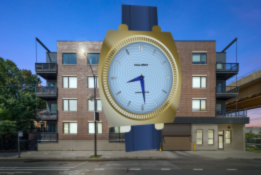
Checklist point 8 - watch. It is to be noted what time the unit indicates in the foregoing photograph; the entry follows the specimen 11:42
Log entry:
8:29
